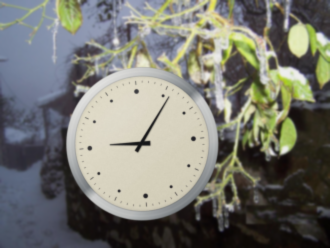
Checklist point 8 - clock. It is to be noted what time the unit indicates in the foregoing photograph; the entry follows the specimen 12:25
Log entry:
9:06
